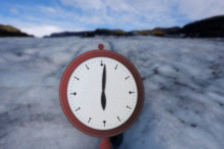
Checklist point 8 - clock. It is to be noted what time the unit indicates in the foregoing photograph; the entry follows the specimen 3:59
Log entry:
6:01
